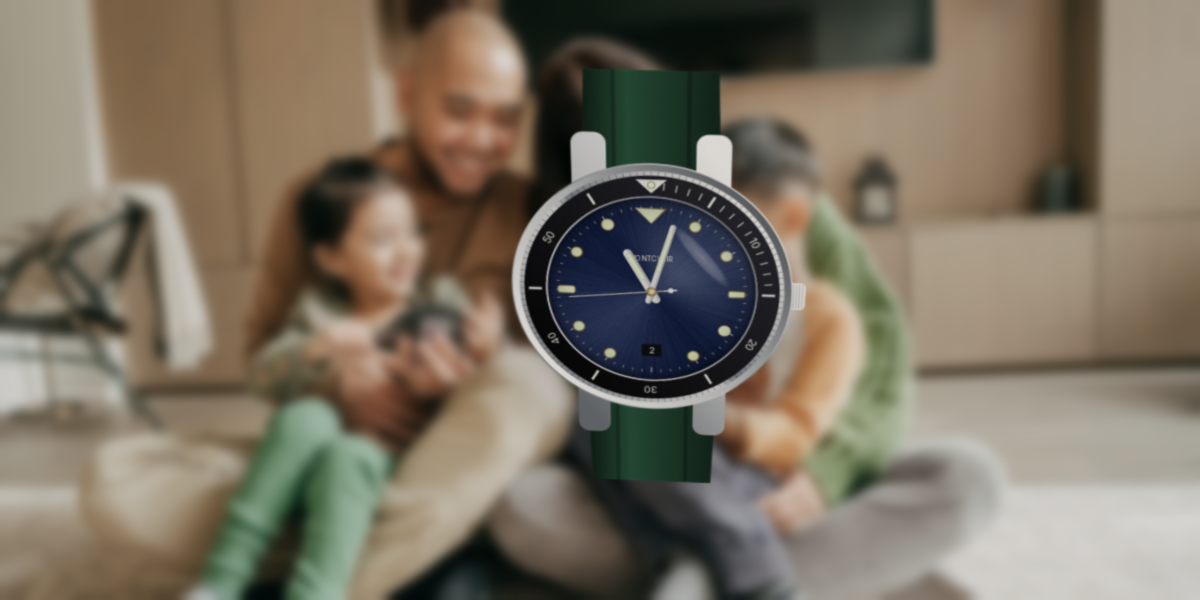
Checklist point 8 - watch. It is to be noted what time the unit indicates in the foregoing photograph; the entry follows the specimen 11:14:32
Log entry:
11:02:44
